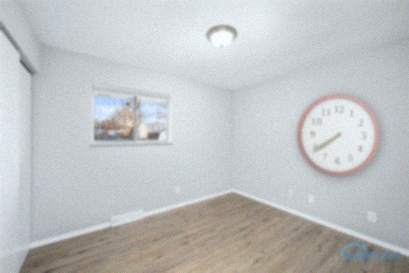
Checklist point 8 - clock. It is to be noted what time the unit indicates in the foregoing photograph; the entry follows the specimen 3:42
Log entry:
7:39
